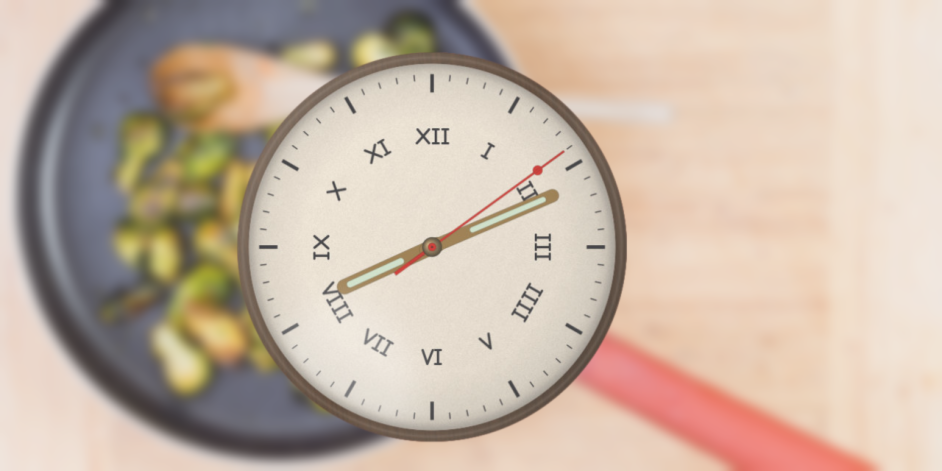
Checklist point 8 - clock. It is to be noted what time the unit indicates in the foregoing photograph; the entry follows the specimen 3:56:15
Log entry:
8:11:09
